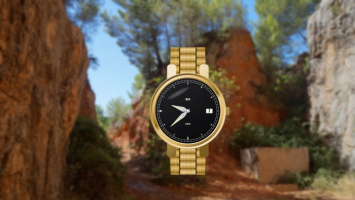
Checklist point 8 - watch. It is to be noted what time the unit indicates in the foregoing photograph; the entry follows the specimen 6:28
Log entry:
9:38
